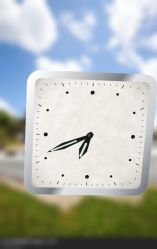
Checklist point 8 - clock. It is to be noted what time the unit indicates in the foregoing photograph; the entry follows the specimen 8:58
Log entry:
6:41
